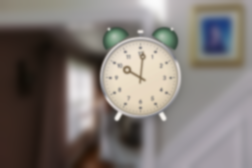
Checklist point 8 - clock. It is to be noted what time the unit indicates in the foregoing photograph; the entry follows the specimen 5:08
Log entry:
10:01
